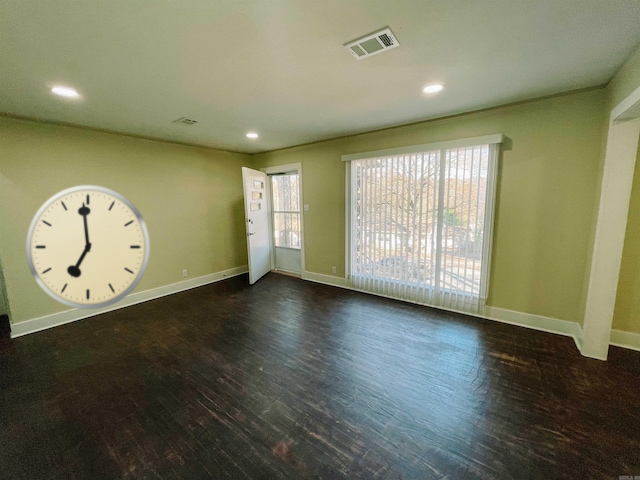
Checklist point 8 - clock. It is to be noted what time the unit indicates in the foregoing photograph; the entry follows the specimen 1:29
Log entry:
6:59
